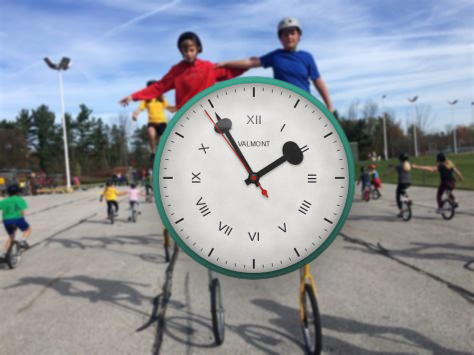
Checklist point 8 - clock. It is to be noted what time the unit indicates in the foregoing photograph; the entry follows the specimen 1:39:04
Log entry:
1:54:54
